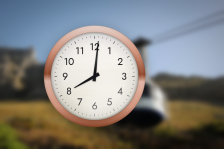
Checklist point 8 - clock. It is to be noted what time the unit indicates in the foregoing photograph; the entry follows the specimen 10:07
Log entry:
8:01
